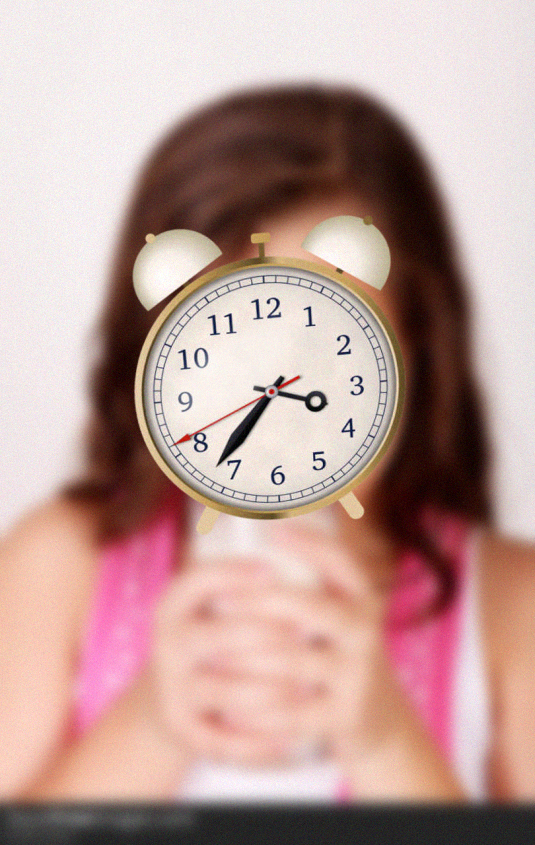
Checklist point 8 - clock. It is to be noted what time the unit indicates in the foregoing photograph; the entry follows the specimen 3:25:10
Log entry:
3:36:41
